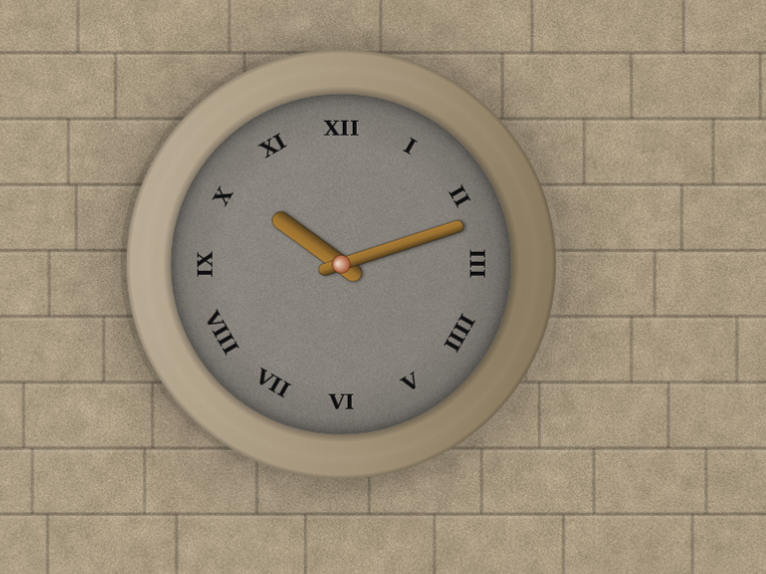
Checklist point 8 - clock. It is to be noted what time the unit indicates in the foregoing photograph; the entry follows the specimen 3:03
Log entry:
10:12
